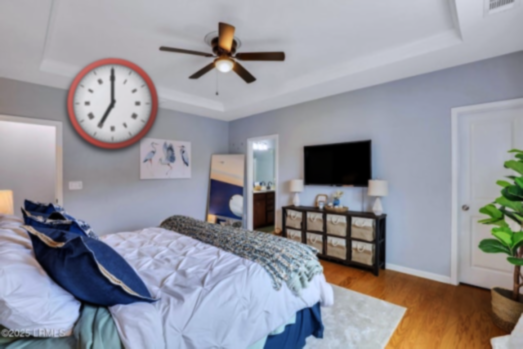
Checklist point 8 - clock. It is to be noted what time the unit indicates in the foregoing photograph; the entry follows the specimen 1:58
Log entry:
7:00
